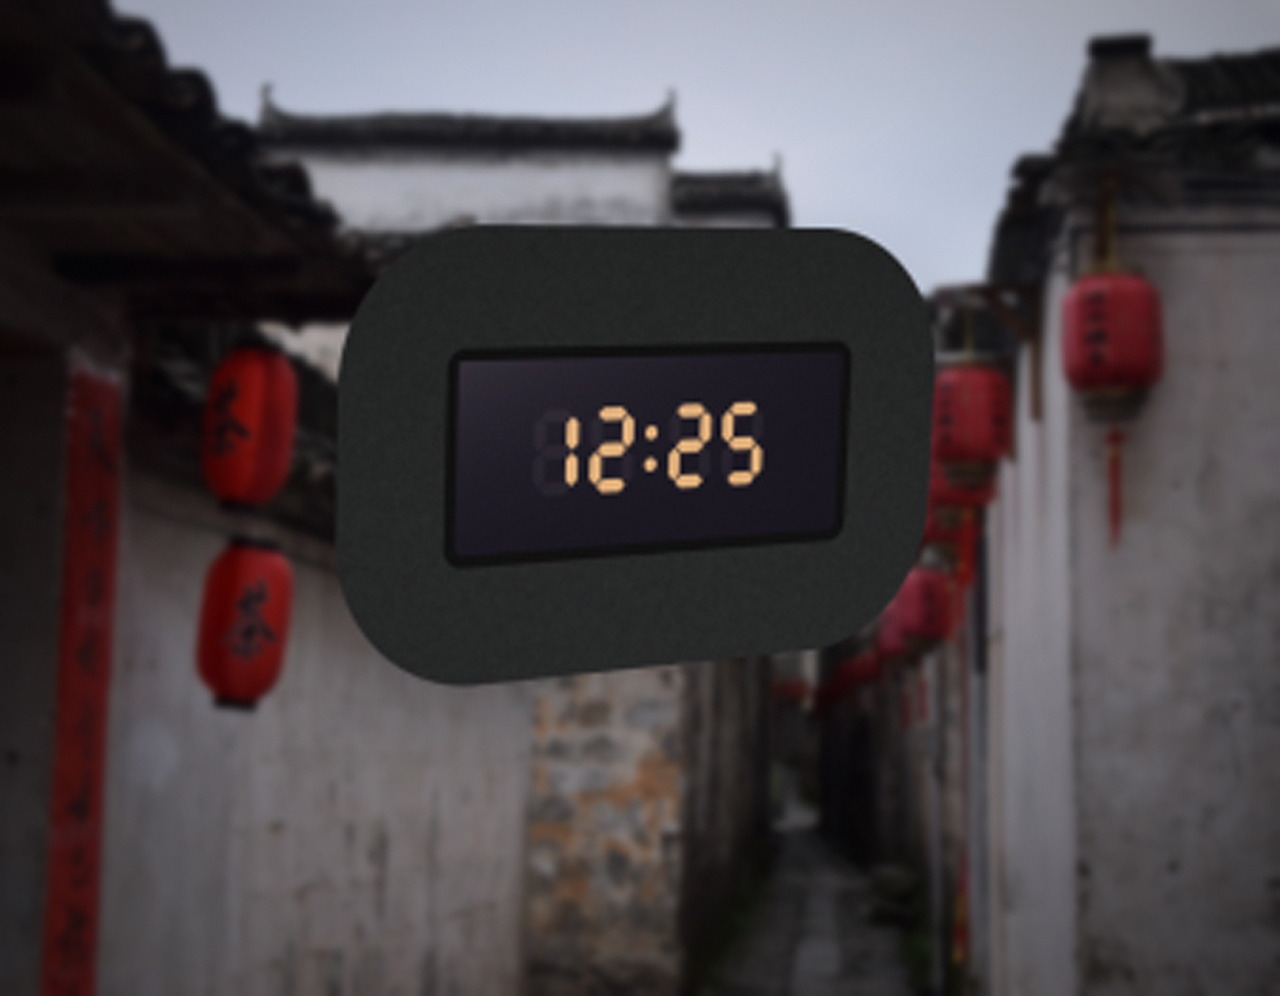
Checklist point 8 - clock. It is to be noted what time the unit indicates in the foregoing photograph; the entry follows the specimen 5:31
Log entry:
12:25
